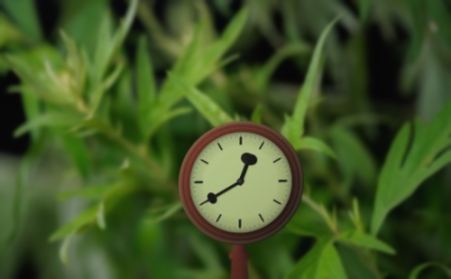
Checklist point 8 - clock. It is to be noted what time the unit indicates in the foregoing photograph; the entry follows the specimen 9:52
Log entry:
12:40
